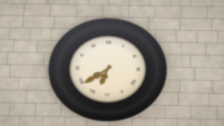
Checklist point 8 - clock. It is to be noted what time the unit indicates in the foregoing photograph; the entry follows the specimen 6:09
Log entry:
6:39
